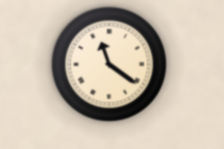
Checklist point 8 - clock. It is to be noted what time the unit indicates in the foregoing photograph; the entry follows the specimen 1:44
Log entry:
11:21
